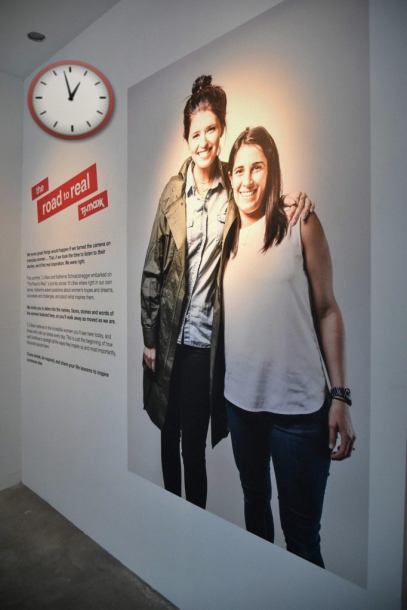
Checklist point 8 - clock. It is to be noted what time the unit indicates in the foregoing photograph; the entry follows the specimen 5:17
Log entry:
12:58
